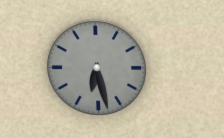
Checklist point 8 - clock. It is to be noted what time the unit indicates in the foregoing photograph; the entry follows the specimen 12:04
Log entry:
6:28
